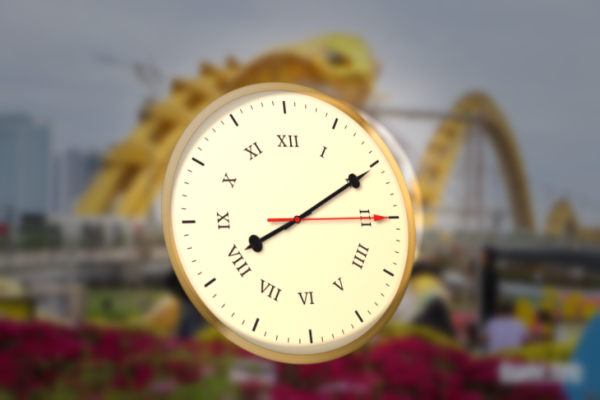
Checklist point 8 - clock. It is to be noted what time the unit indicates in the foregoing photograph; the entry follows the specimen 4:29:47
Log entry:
8:10:15
